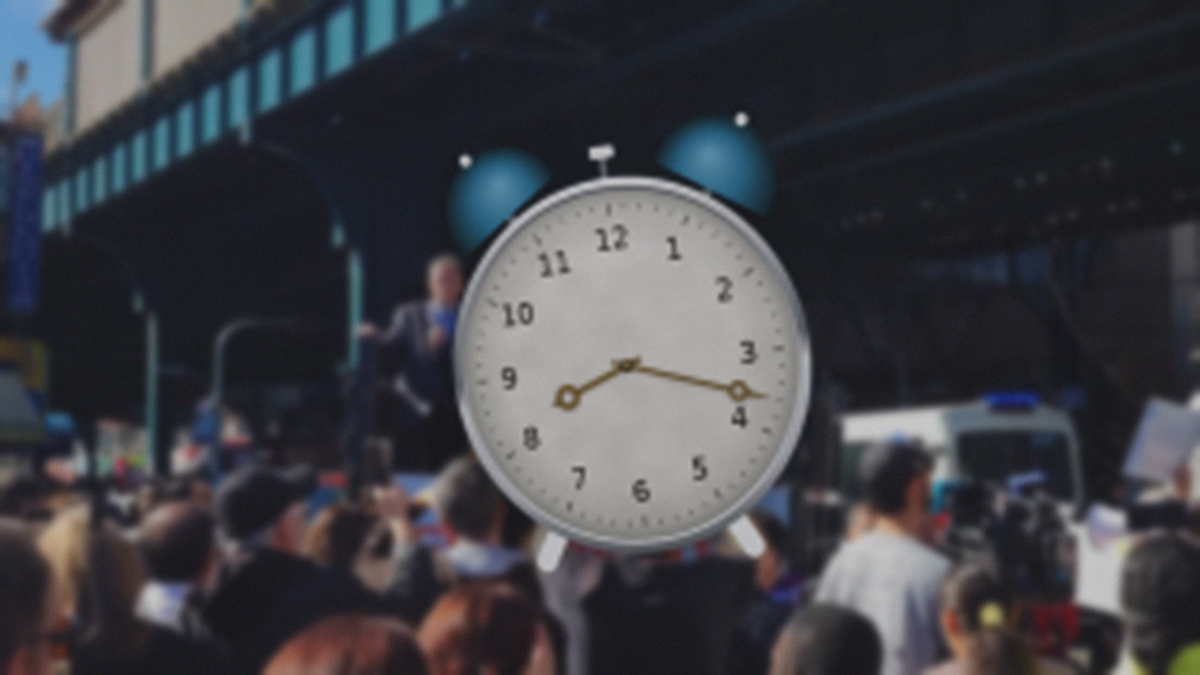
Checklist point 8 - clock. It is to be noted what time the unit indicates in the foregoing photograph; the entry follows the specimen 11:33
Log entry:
8:18
